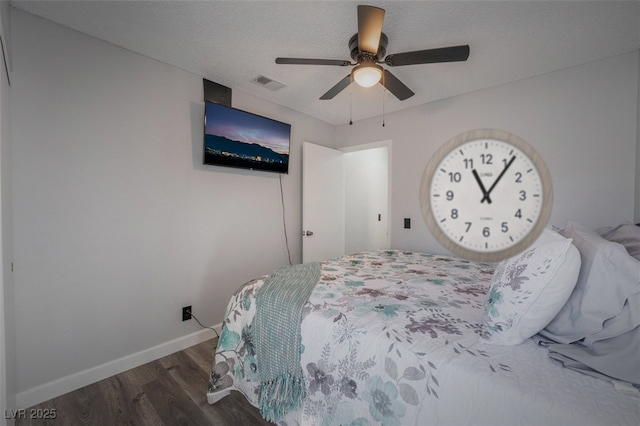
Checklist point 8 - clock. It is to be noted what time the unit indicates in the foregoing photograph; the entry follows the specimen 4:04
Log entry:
11:06
